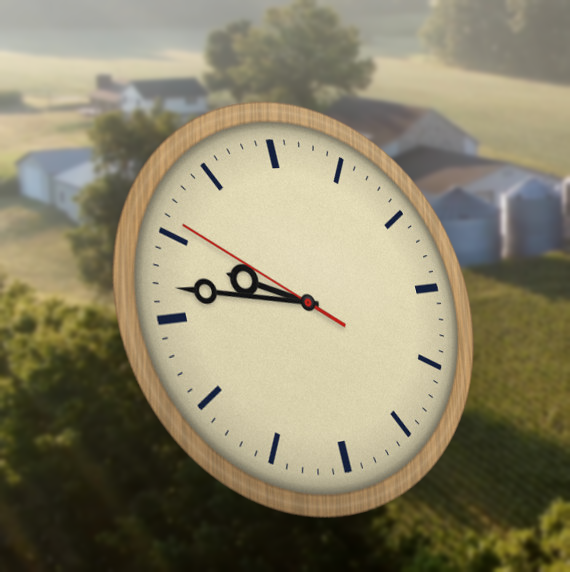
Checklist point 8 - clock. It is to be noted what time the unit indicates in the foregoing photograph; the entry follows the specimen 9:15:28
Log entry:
9:46:51
